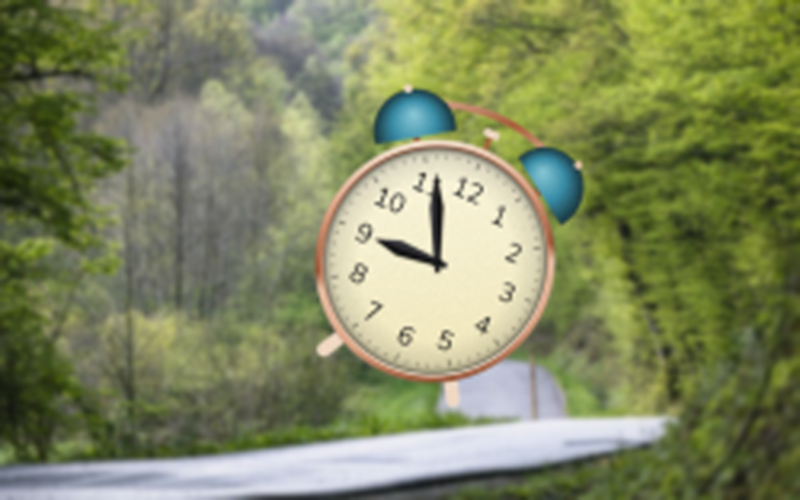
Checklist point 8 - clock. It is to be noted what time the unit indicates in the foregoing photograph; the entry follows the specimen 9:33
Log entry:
8:56
